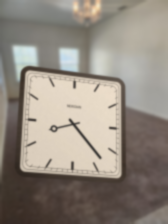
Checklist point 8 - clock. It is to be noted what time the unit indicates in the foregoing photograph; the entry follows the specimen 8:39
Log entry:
8:23
